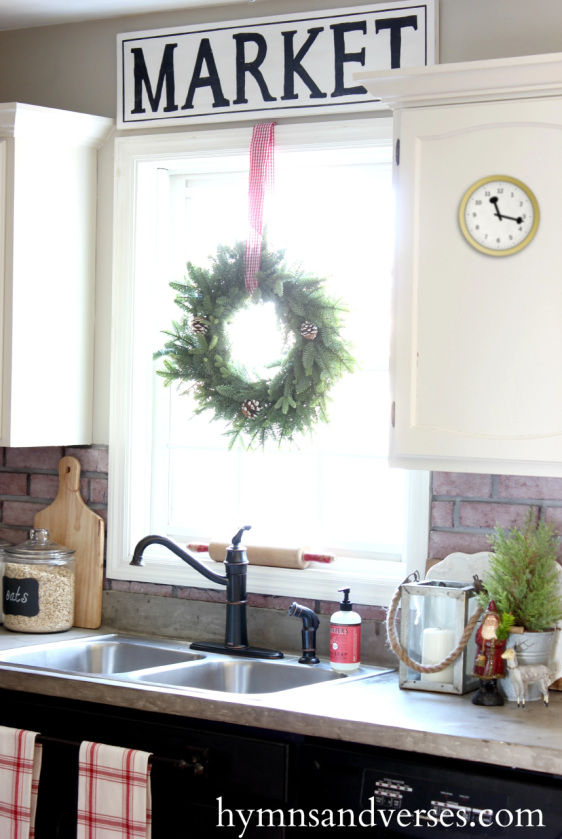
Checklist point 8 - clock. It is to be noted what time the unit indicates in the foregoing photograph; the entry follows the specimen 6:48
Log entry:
11:17
